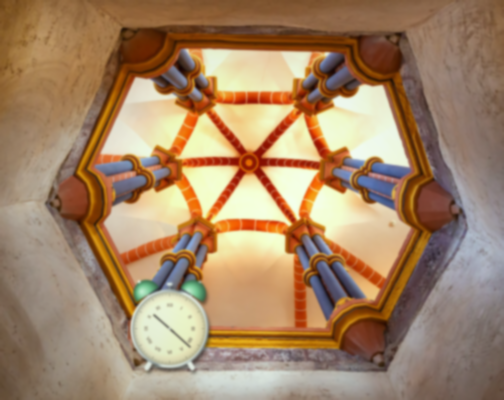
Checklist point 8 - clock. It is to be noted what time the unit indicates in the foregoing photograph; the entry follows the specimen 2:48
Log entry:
10:22
